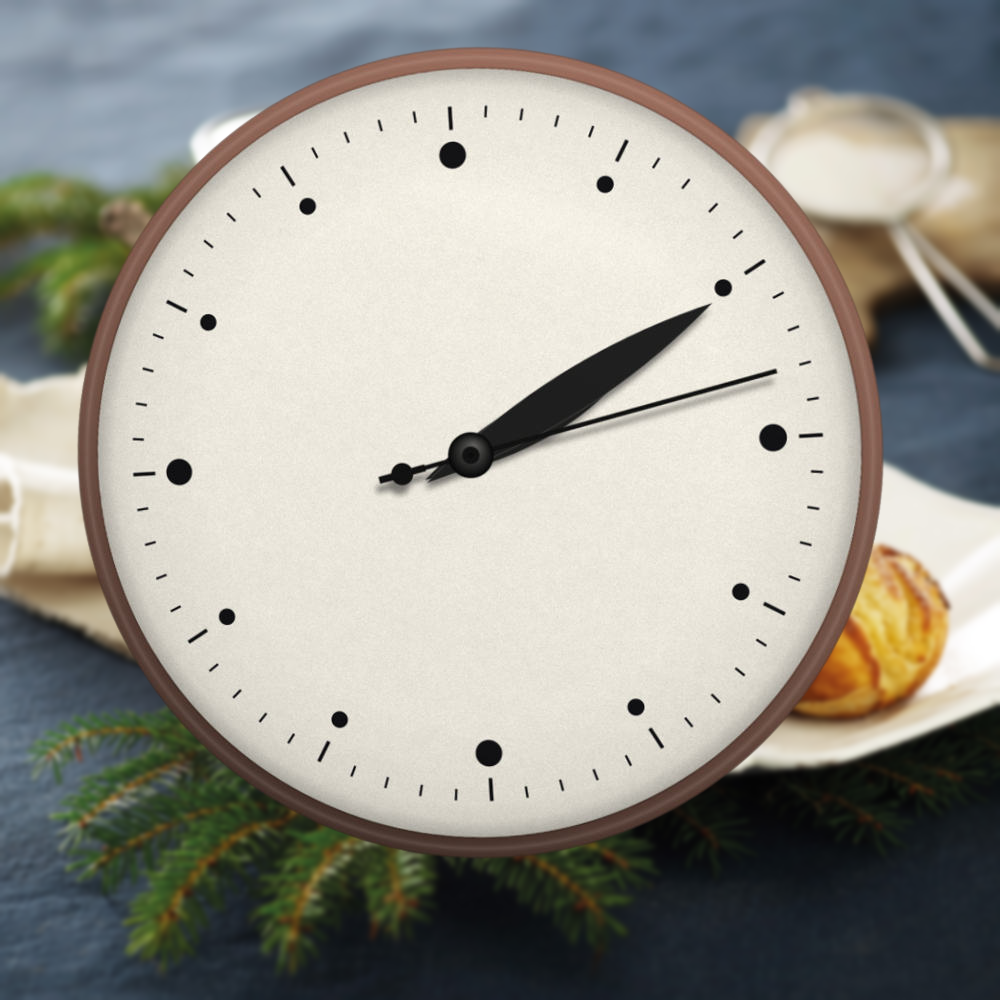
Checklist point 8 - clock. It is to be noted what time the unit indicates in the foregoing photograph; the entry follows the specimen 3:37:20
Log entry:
2:10:13
